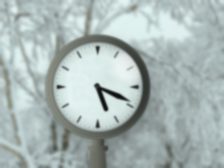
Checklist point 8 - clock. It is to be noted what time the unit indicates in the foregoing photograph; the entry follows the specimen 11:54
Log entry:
5:19
